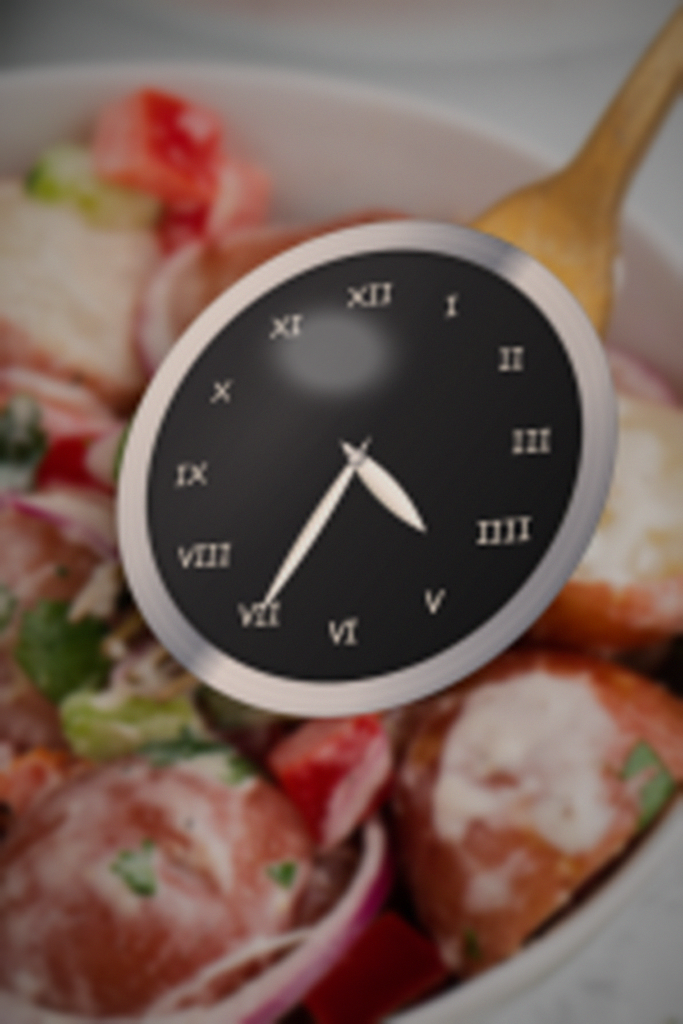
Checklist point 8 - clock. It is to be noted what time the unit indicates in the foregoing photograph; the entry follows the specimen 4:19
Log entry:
4:35
